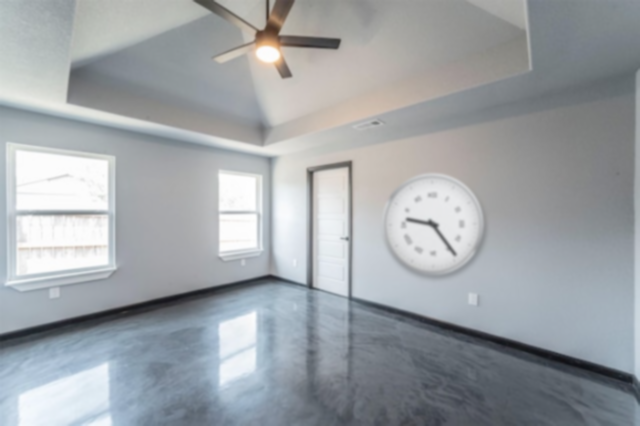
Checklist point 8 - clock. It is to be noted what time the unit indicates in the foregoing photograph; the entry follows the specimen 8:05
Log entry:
9:24
